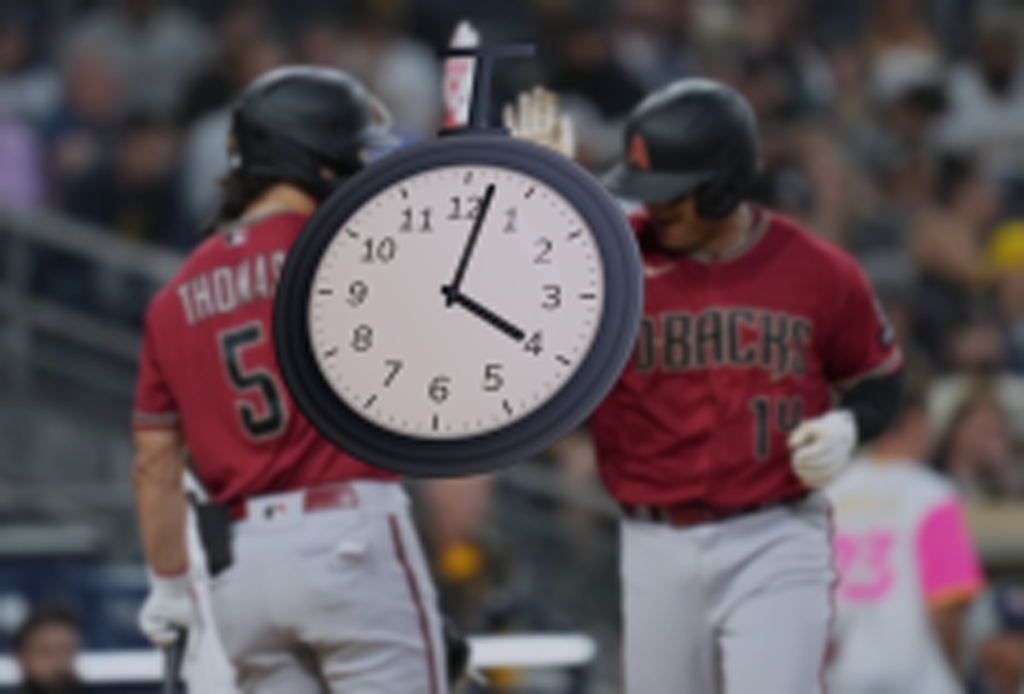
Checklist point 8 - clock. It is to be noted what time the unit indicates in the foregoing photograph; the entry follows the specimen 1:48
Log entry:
4:02
